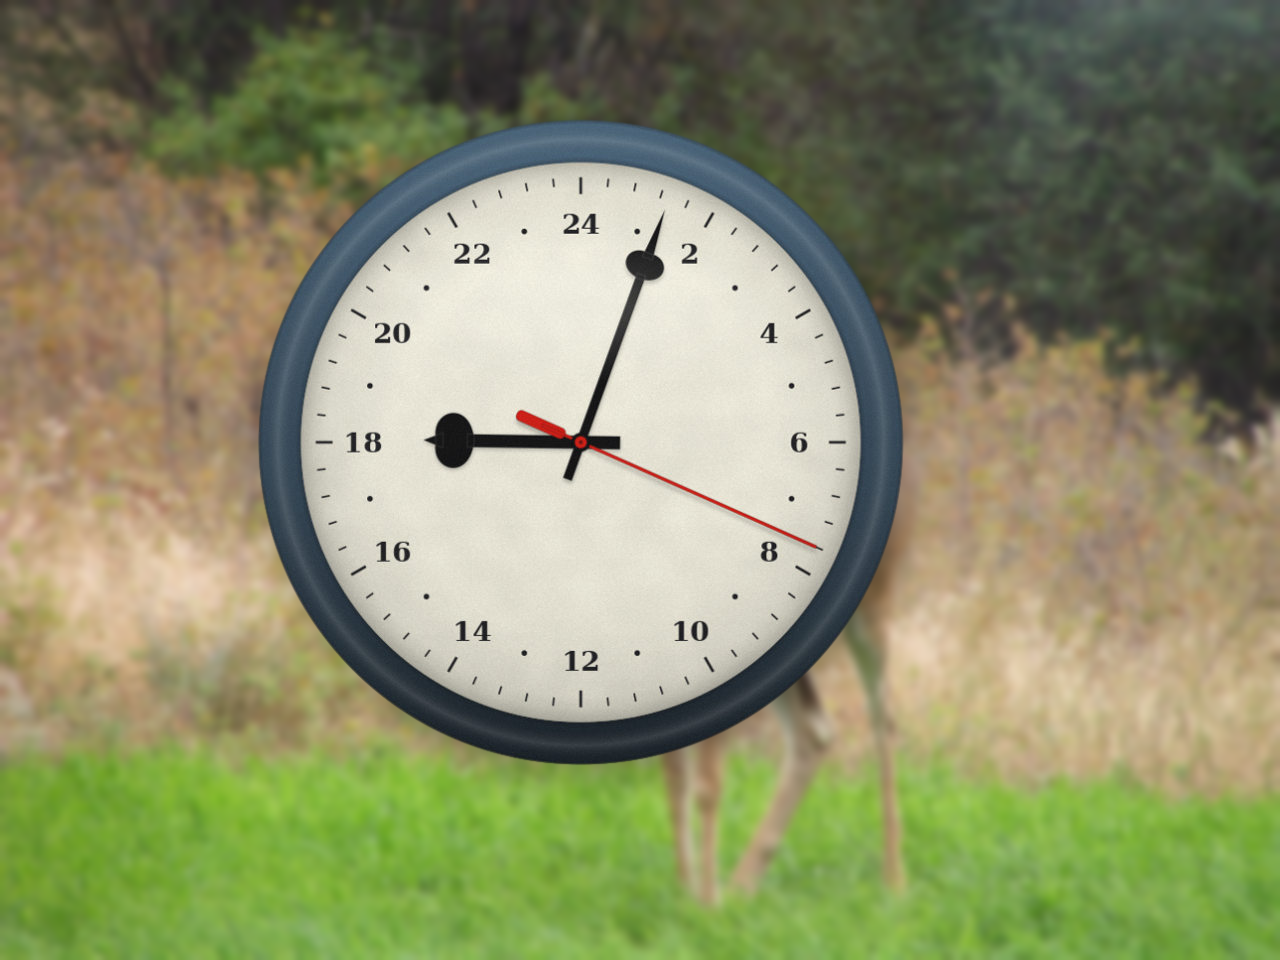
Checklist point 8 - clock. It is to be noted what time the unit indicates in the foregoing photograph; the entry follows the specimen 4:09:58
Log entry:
18:03:19
